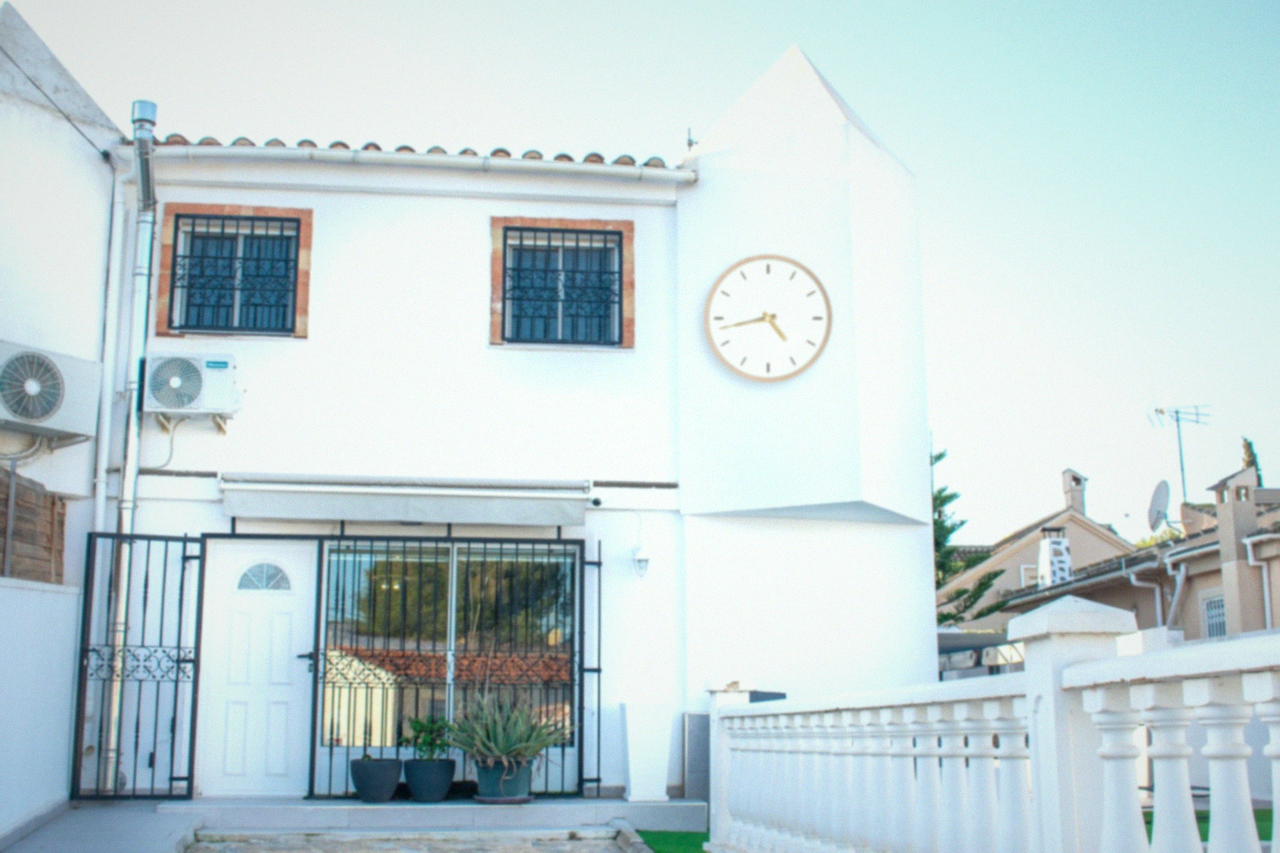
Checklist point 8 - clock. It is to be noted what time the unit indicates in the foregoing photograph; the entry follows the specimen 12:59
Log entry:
4:43
